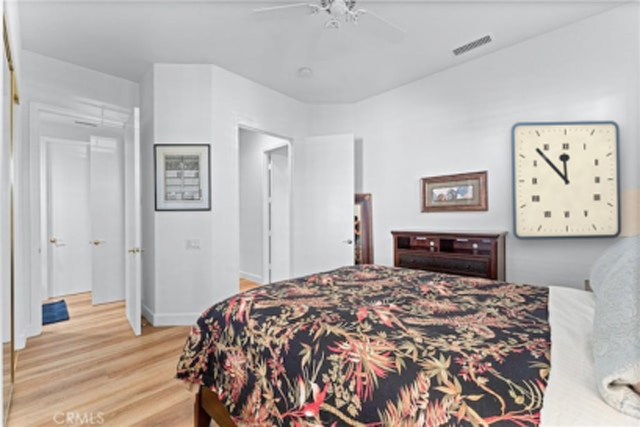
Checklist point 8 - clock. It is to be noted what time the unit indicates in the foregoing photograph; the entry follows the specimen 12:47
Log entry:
11:53
